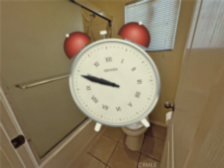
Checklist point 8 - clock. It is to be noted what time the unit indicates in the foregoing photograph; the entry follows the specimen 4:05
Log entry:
9:49
